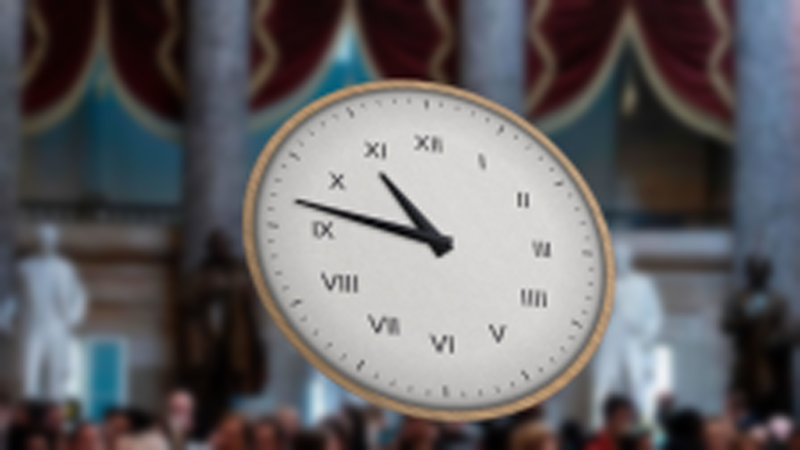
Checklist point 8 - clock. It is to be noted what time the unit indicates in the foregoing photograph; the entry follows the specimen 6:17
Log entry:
10:47
